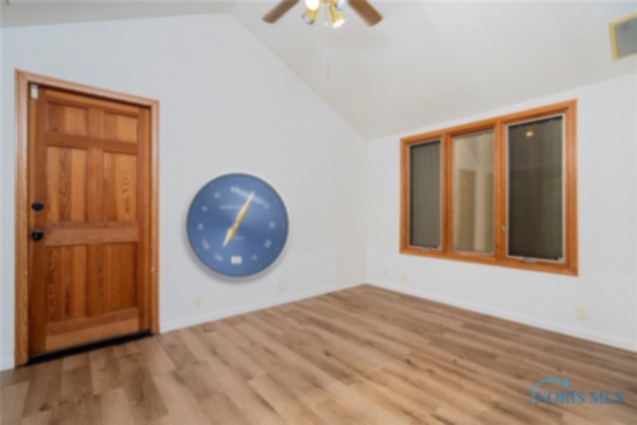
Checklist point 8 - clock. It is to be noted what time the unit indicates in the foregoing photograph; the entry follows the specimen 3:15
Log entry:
7:05
